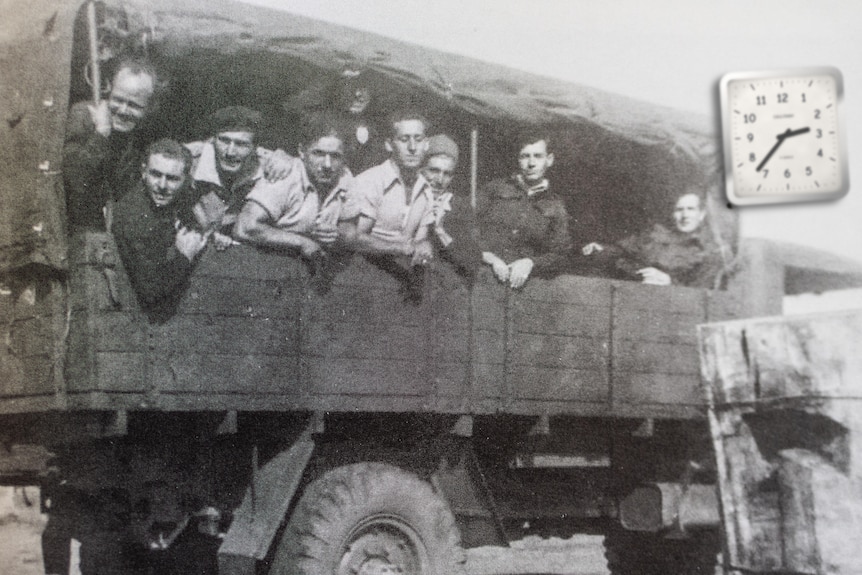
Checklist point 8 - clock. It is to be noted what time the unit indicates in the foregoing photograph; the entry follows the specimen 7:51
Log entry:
2:37
